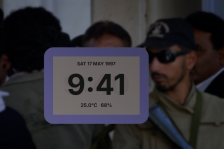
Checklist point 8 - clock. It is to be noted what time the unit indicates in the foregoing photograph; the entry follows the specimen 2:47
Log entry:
9:41
